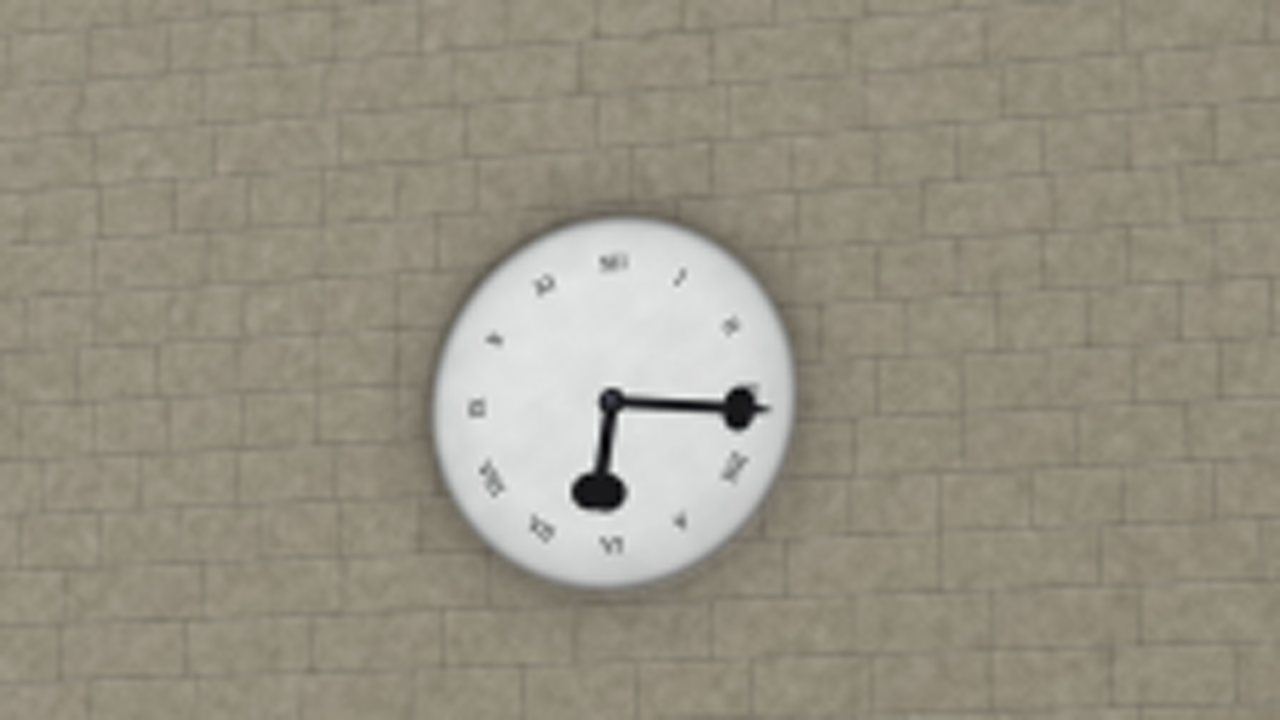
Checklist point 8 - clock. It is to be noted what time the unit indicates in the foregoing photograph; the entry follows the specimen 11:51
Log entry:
6:16
